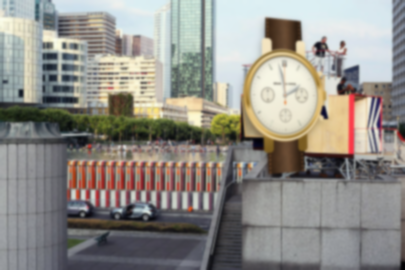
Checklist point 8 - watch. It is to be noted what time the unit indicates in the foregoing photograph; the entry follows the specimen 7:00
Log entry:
1:58
